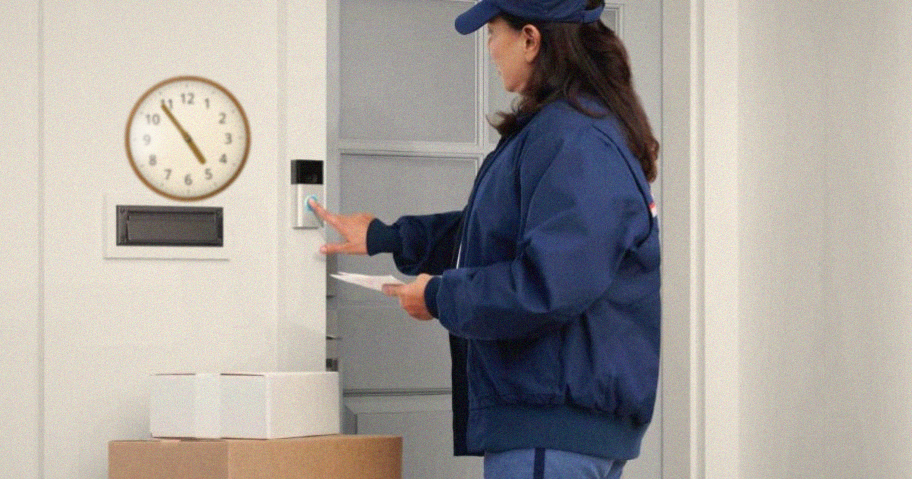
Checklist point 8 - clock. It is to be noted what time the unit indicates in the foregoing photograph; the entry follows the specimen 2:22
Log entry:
4:54
